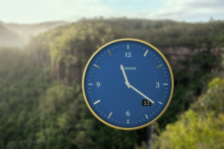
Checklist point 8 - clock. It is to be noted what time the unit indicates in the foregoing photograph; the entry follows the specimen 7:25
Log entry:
11:21
